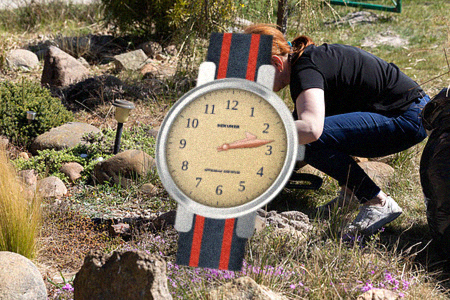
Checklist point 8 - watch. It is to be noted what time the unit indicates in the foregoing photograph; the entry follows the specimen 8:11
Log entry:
2:13
